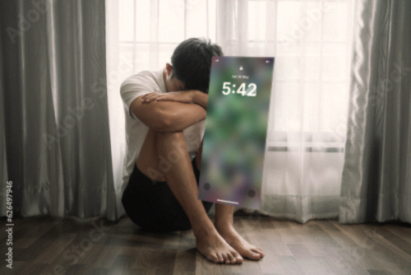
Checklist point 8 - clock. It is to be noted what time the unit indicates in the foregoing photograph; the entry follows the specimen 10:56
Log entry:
5:42
